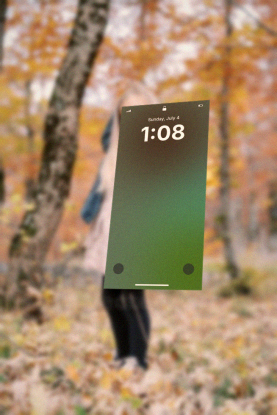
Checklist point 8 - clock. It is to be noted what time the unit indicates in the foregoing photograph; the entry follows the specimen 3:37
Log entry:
1:08
